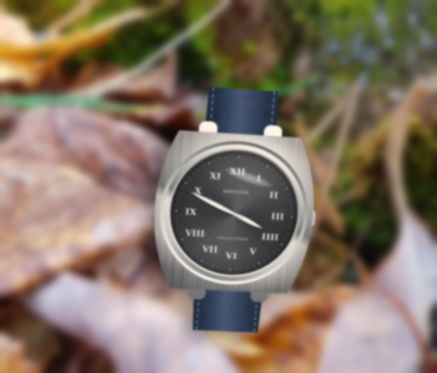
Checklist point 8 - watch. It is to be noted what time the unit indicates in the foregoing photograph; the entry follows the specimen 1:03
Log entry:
3:49
